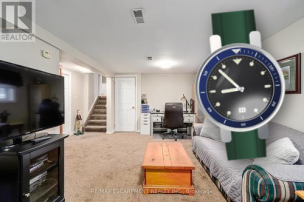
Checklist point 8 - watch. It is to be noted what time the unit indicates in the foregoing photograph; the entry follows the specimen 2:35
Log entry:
8:53
